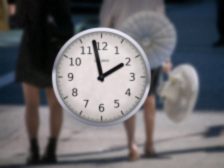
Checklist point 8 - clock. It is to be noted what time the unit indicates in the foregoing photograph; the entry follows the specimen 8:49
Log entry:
1:58
